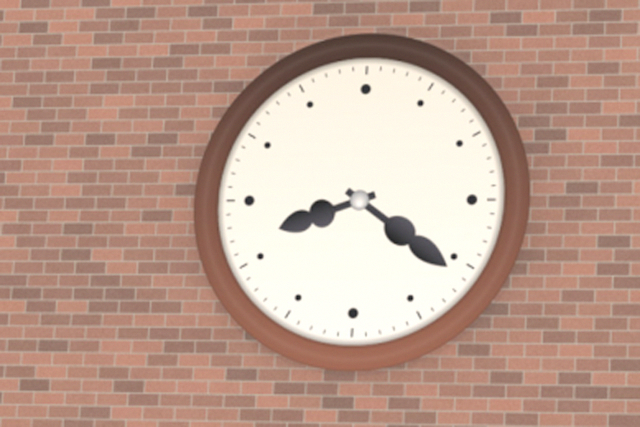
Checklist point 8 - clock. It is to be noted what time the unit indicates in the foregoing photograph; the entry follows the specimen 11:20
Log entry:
8:21
